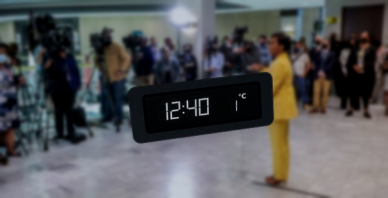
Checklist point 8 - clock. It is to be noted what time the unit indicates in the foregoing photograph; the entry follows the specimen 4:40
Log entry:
12:40
